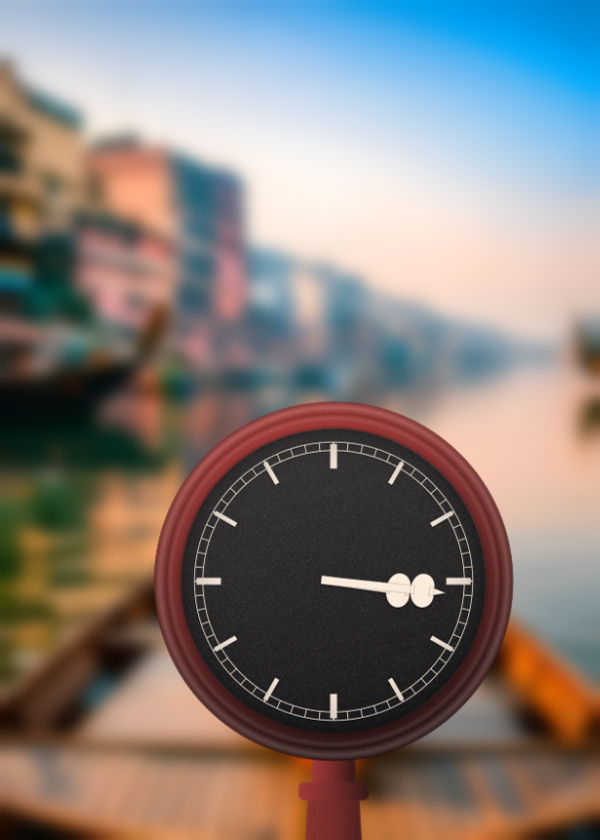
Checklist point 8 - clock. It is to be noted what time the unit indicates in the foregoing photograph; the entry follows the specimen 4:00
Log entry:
3:16
